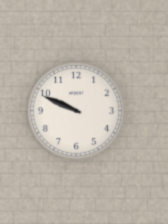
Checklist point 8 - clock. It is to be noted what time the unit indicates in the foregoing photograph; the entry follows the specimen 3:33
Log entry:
9:49
